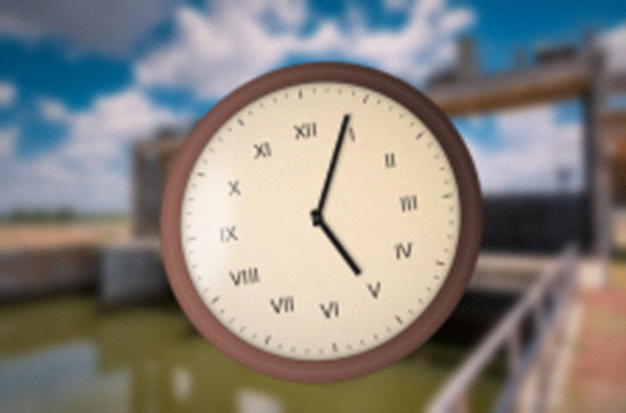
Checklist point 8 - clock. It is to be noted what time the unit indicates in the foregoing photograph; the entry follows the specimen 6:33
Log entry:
5:04
